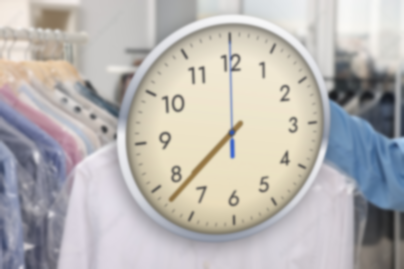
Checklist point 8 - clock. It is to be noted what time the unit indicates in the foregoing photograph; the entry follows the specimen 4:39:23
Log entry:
7:38:00
